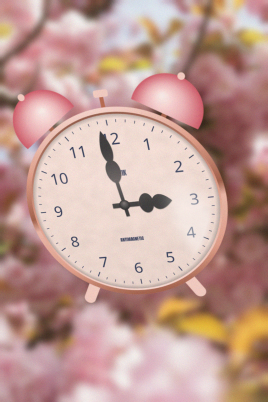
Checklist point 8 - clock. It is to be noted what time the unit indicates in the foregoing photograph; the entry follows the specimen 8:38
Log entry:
2:59
